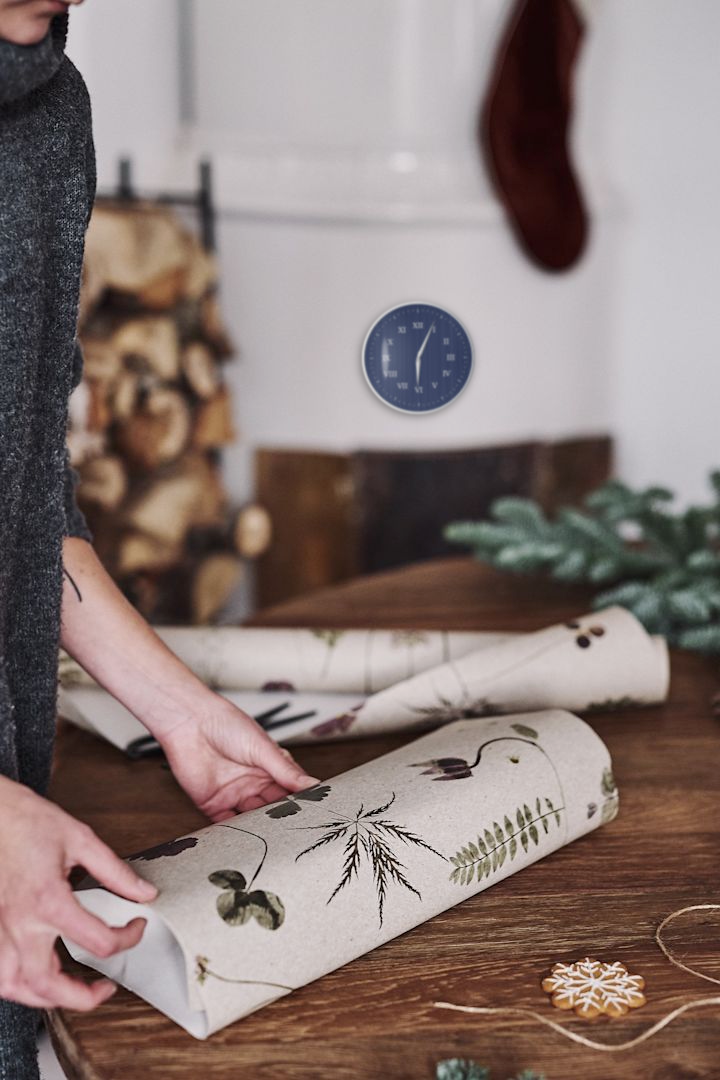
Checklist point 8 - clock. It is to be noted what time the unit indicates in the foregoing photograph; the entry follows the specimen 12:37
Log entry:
6:04
